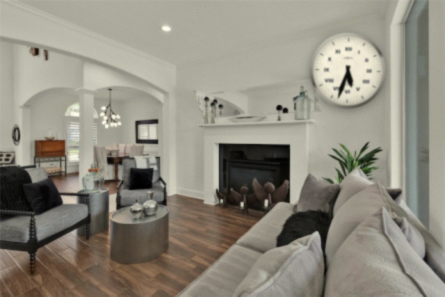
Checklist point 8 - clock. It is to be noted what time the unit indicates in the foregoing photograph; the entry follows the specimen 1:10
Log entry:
5:33
